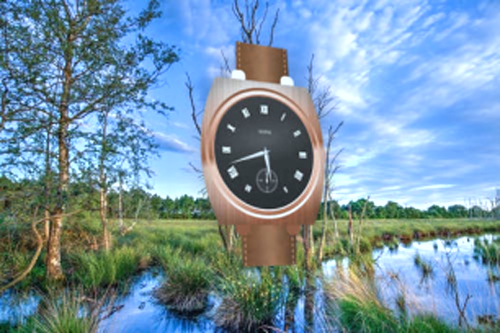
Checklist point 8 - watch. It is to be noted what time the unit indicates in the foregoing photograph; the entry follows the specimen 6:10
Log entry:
5:42
